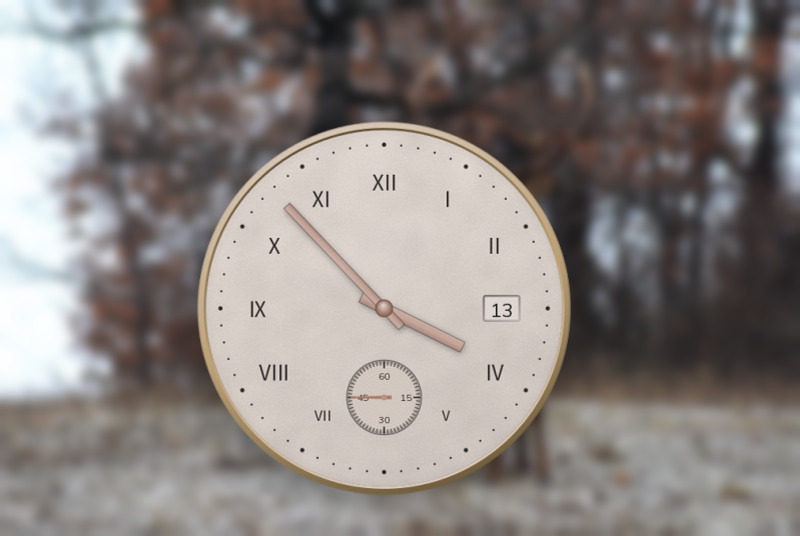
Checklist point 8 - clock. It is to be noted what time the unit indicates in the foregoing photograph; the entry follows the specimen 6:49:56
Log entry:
3:52:45
